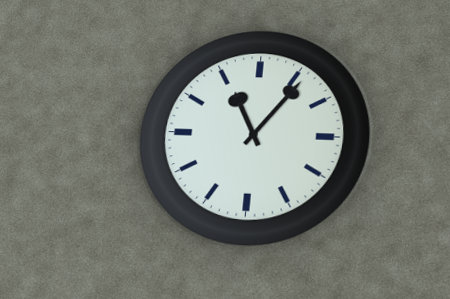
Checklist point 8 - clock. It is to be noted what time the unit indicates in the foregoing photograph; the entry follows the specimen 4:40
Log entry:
11:06
